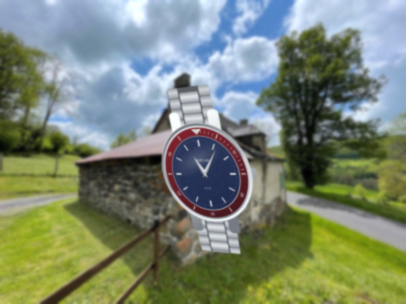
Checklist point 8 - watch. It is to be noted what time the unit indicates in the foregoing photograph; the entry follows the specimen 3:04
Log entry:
11:06
